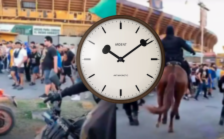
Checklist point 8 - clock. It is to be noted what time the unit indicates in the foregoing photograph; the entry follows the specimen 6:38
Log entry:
10:09
